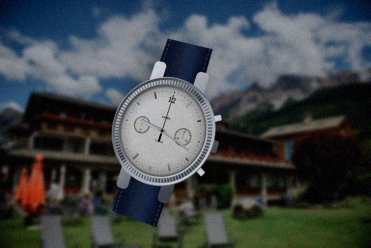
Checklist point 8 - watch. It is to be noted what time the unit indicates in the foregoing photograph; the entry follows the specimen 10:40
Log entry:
9:18
